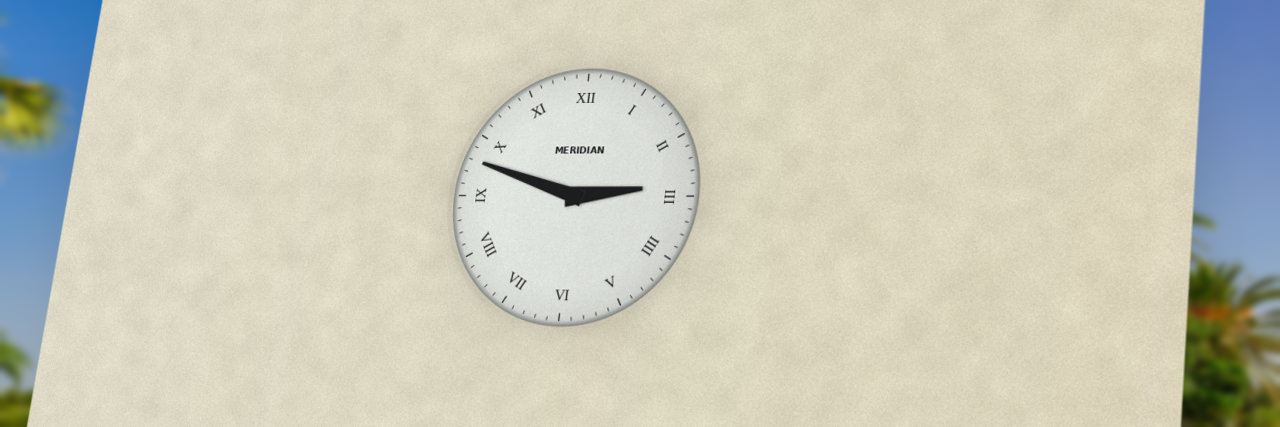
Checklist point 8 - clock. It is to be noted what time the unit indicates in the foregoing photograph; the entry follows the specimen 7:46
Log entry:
2:48
